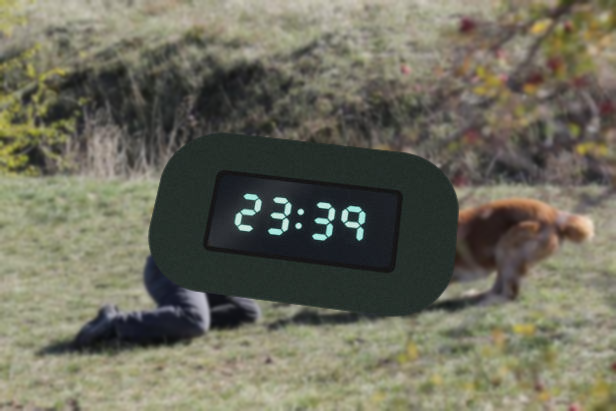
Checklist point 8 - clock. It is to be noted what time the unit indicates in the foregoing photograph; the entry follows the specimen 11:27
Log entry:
23:39
